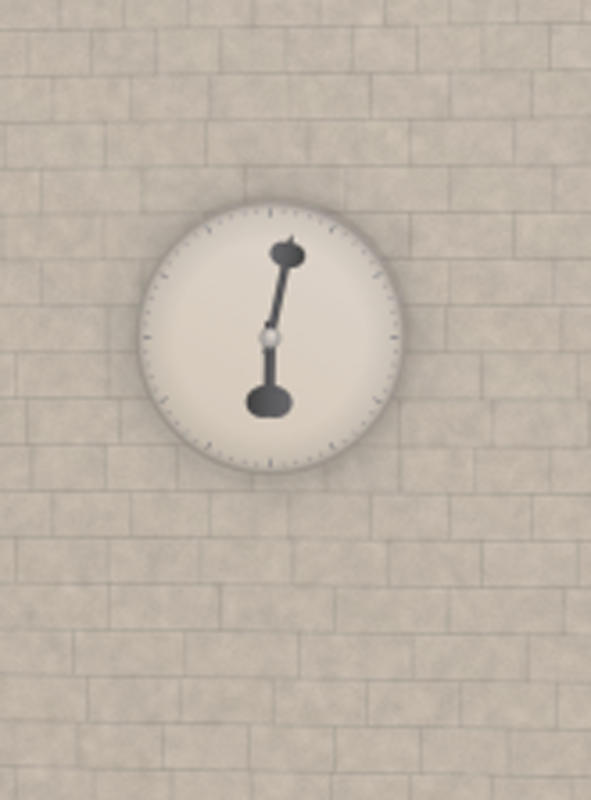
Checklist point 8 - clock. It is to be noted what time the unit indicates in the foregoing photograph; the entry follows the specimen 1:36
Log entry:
6:02
